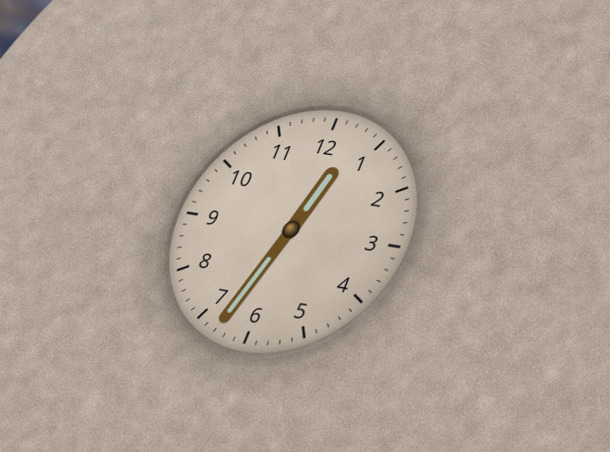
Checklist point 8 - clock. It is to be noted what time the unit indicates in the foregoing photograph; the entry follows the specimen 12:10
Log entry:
12:33
